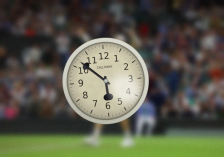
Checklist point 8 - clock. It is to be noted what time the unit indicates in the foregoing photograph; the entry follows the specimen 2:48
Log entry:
5:52
